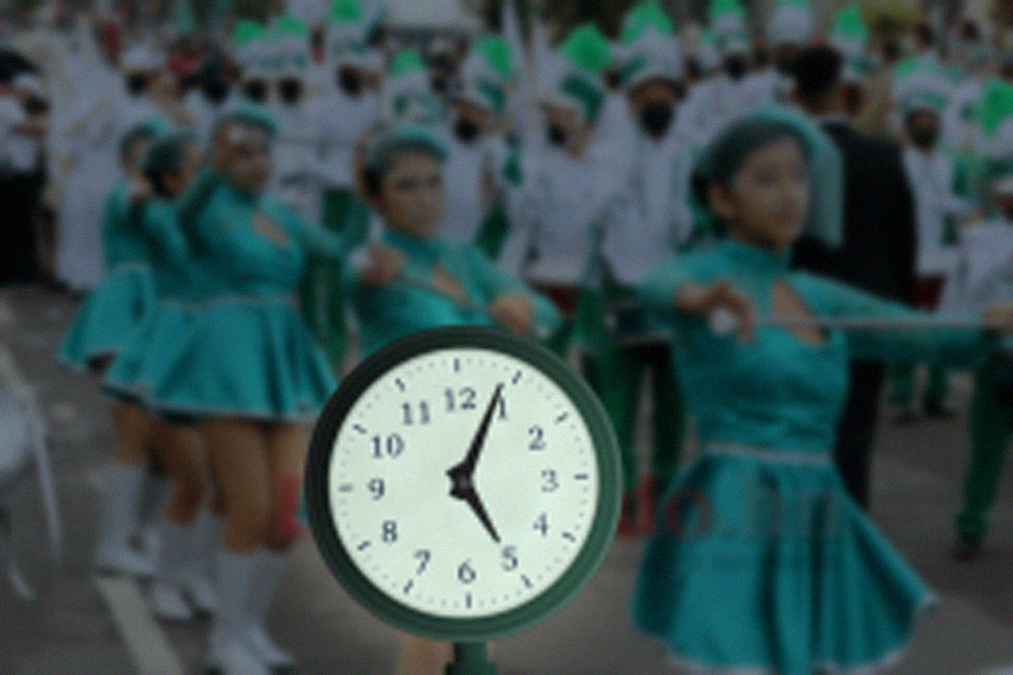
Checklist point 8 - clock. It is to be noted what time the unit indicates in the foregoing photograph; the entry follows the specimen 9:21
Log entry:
5:04
